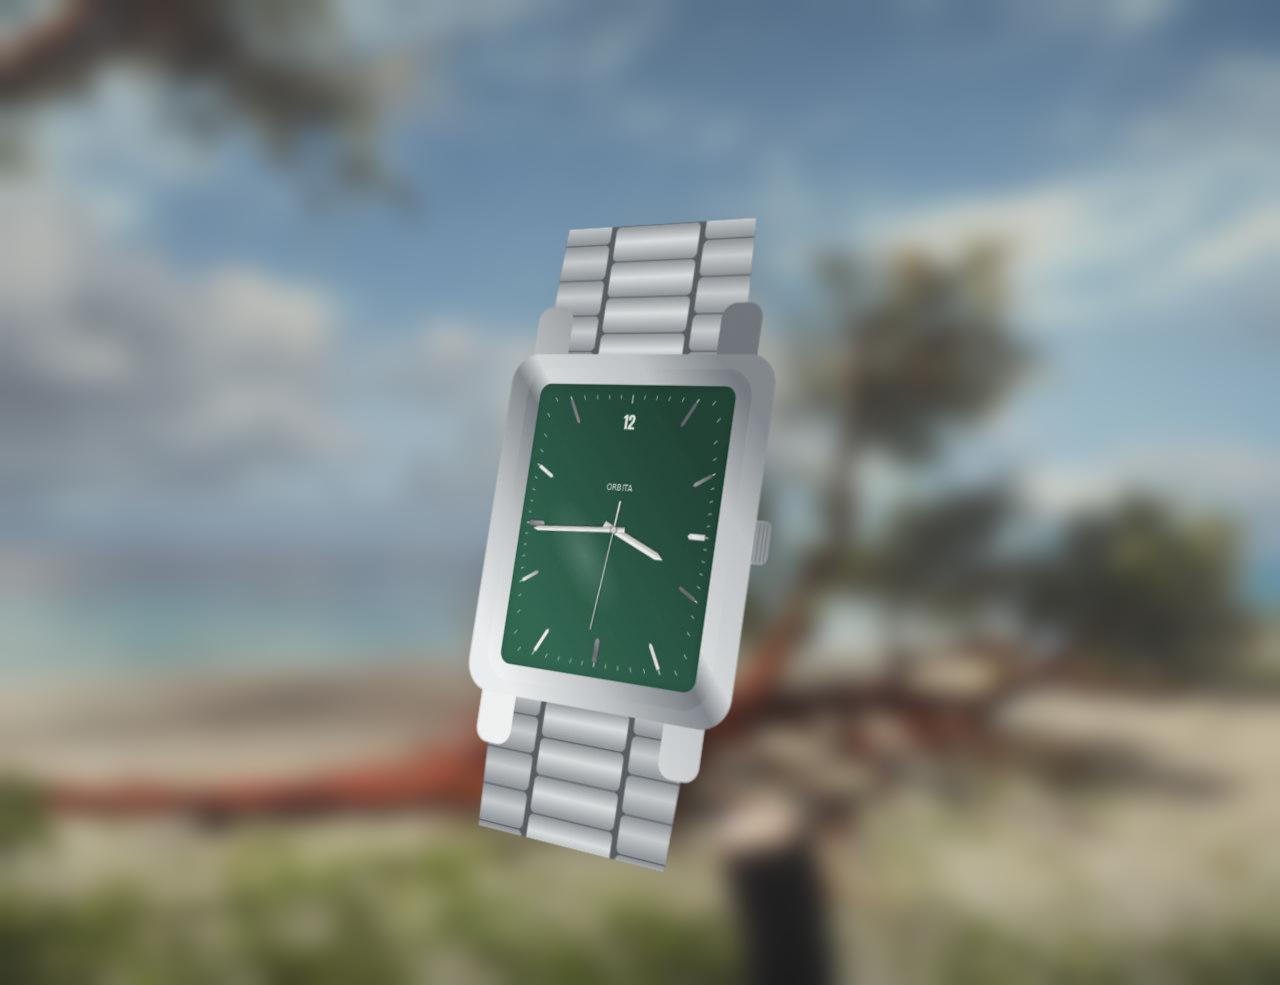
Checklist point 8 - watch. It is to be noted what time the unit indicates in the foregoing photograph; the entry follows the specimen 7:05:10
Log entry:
3:44:31
